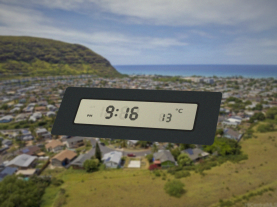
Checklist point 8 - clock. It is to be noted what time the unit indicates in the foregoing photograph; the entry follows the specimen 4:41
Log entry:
9:16
